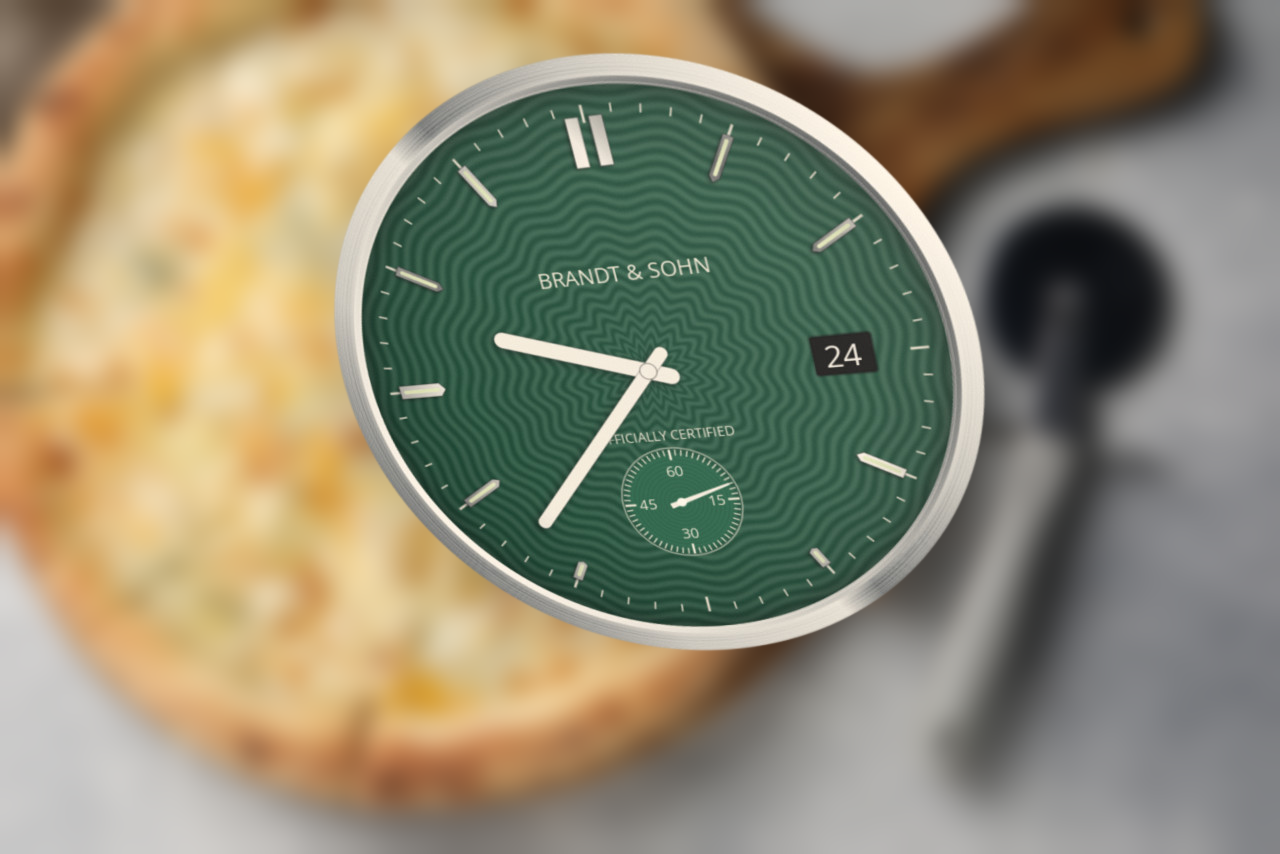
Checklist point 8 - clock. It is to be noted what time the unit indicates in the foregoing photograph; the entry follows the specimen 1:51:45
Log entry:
9:37:12
